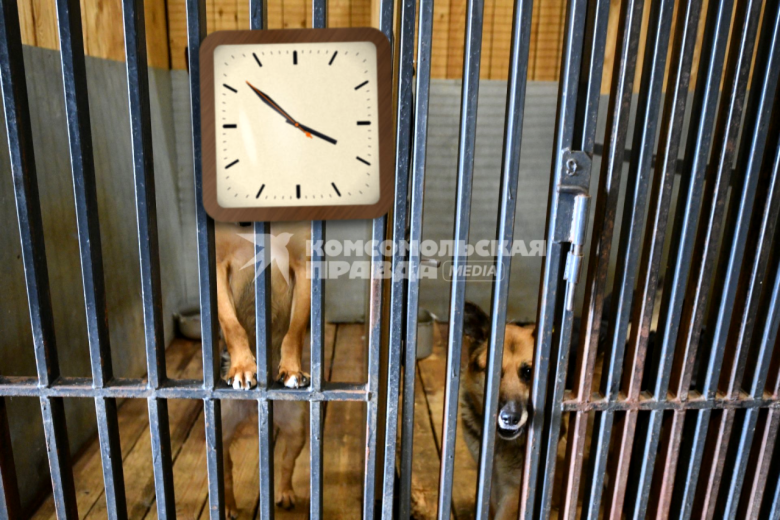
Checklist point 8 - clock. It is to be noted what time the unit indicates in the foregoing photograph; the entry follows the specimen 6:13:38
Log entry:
3:51:52
